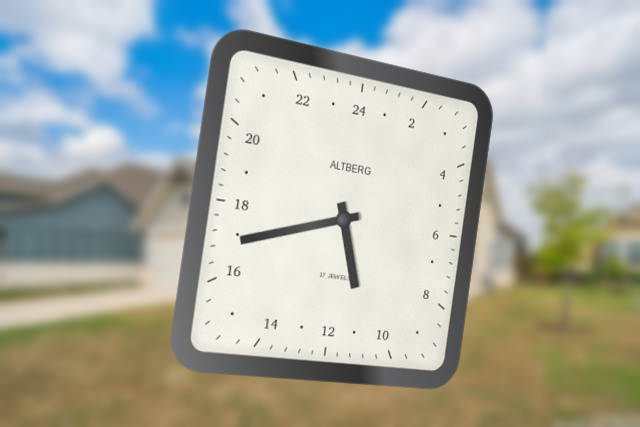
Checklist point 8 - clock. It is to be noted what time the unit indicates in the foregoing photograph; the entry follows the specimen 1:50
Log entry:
10:42
